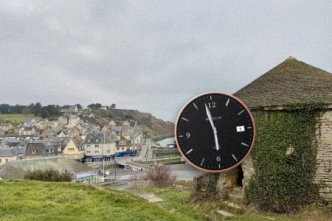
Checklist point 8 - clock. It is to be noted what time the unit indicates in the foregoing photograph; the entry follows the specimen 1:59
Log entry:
5:58
